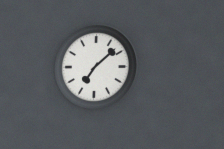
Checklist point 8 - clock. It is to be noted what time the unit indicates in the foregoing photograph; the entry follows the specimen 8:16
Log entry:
7:08
